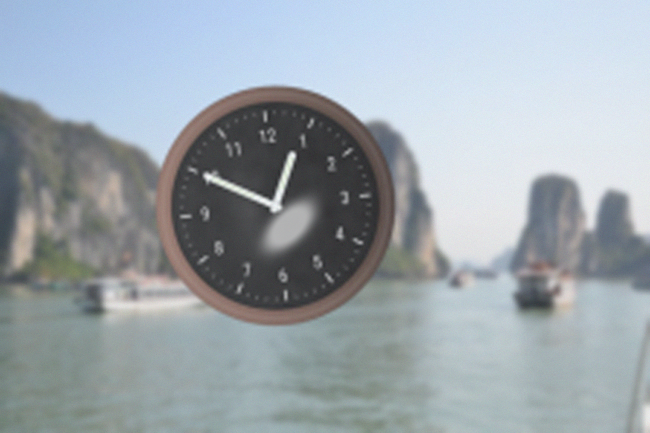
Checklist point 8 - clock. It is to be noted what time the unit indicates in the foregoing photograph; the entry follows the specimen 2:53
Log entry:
12:50
